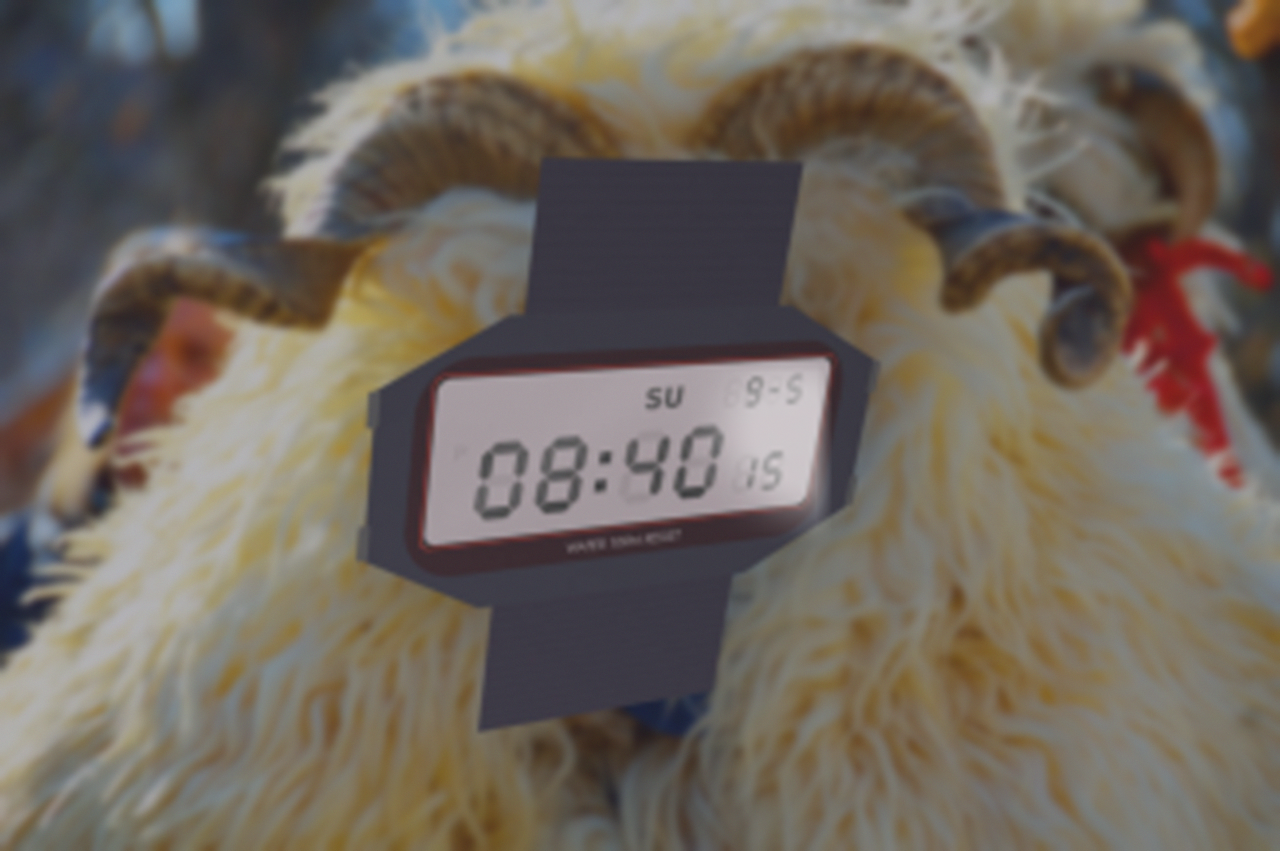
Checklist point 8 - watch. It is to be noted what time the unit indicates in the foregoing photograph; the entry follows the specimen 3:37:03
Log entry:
8:40:15
